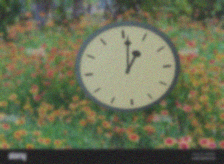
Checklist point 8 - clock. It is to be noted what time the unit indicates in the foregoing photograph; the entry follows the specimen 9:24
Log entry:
1:01
